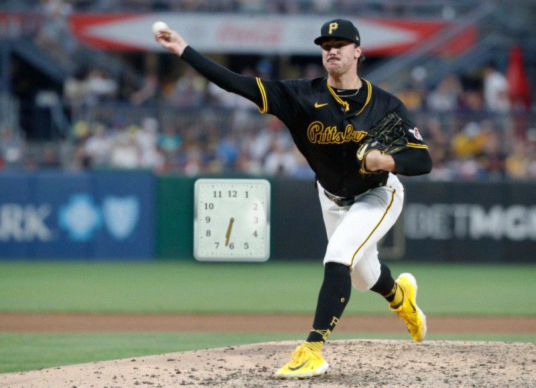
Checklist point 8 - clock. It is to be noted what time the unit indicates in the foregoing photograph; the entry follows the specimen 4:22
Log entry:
6:32
